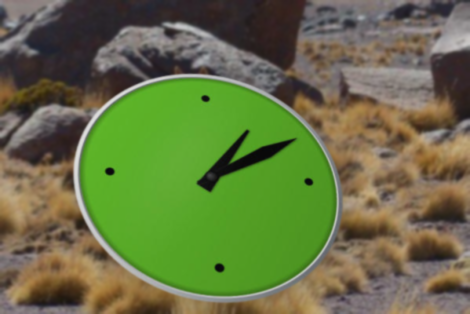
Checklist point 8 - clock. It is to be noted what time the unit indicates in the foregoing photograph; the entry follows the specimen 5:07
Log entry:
1:10
